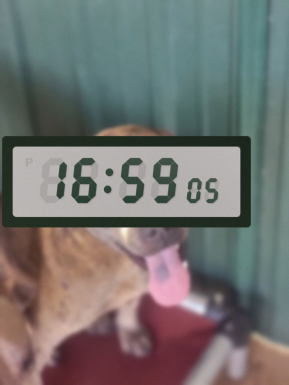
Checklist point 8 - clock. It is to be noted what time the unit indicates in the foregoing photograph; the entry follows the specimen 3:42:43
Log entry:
16:59:05
